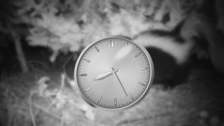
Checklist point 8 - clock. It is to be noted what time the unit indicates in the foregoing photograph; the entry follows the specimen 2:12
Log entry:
8:26
